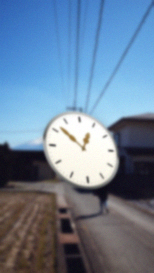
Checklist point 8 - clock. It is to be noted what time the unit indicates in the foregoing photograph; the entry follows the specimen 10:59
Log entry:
12:52
